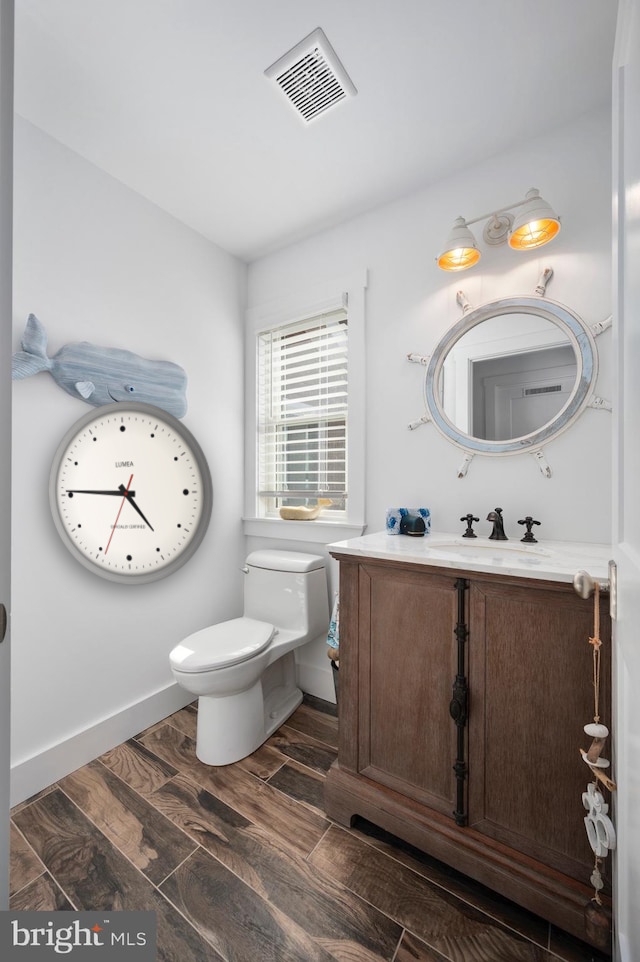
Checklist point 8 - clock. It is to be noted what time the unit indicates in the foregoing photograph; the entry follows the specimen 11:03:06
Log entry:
4:45:34
